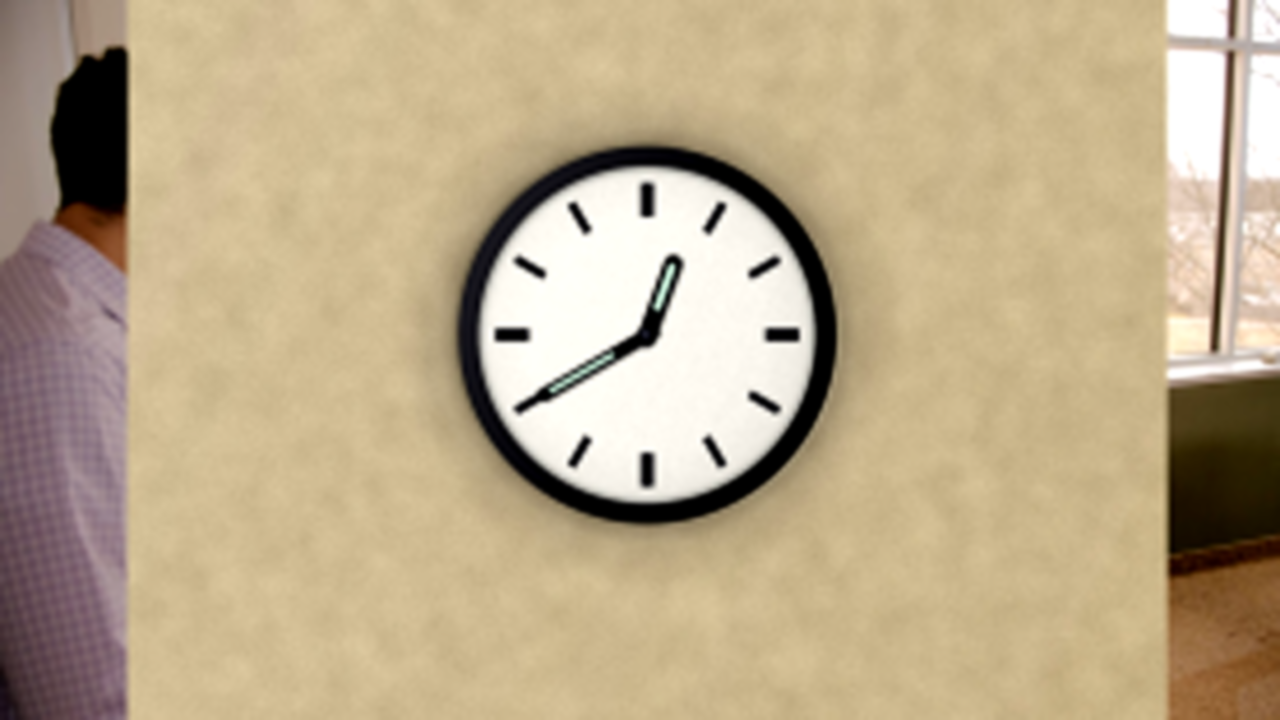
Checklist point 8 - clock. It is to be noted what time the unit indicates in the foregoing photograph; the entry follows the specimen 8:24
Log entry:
12:40
